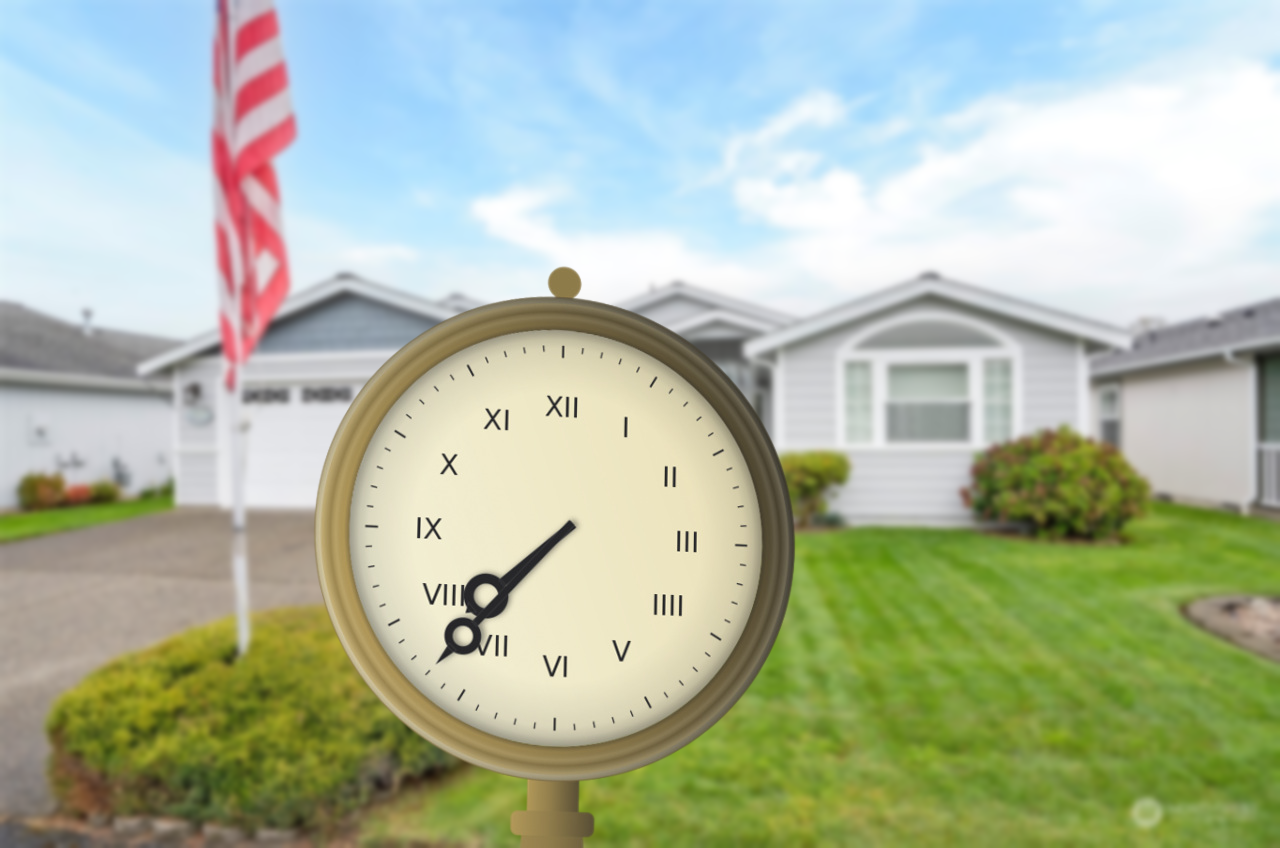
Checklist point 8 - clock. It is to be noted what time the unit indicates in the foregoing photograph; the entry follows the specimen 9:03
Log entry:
7:37
